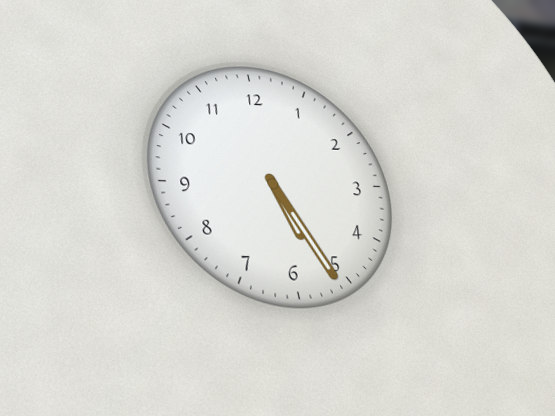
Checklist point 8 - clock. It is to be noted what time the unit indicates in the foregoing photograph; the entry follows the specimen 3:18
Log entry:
5:26
